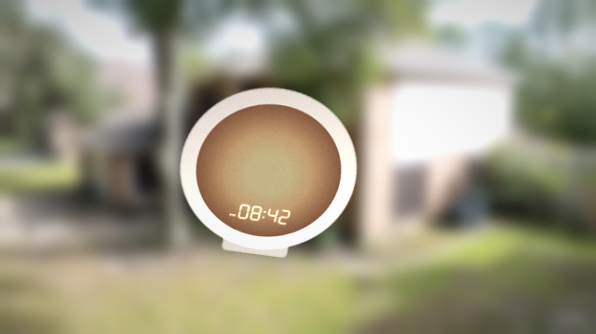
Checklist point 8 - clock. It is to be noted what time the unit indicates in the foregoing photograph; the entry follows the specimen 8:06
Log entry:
8:42
